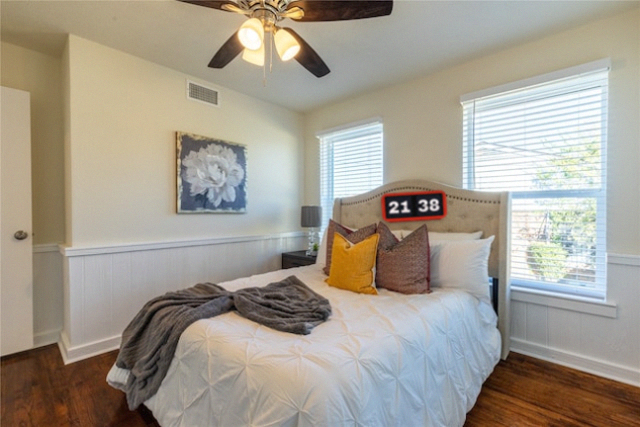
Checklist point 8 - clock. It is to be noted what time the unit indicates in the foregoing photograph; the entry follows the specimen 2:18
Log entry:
21:38
